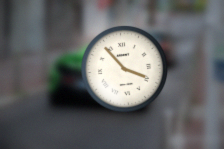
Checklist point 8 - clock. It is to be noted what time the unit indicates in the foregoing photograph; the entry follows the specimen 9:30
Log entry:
3:54
